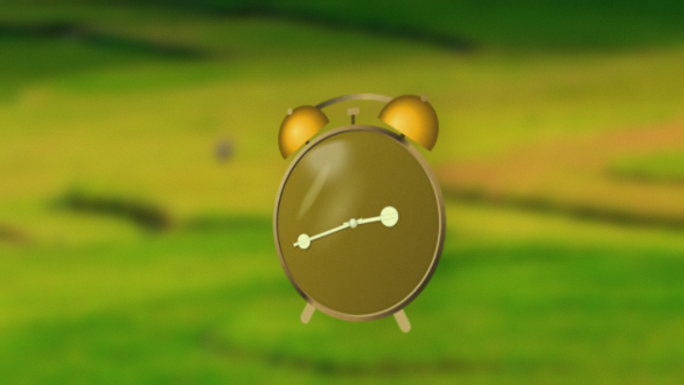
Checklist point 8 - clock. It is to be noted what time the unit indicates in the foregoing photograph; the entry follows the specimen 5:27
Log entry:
2:42
